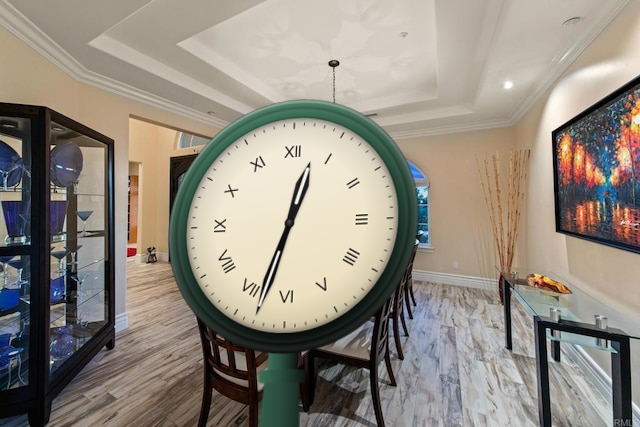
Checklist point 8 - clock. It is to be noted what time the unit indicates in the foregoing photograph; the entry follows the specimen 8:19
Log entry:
12:33
